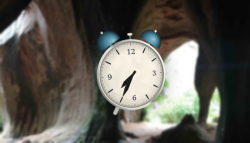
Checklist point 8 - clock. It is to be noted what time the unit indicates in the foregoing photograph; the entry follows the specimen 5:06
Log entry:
7:35
